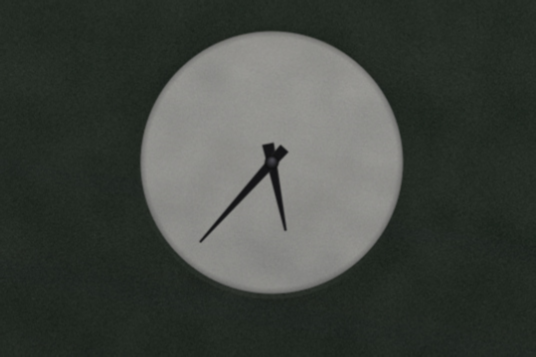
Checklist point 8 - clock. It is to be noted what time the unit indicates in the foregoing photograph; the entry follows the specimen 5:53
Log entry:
5:37
